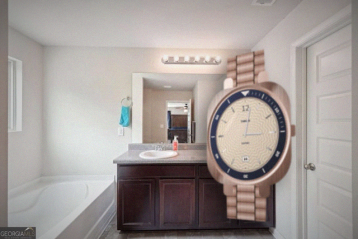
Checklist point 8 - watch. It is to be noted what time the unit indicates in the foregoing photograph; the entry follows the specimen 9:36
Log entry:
3:02
